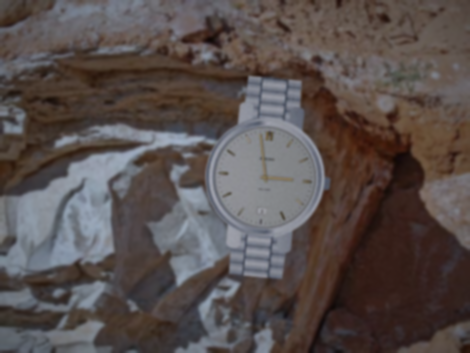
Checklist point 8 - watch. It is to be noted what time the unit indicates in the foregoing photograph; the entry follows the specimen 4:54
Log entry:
2:58
